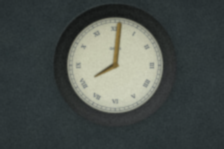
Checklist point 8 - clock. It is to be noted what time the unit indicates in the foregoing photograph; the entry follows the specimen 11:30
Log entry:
8:01
